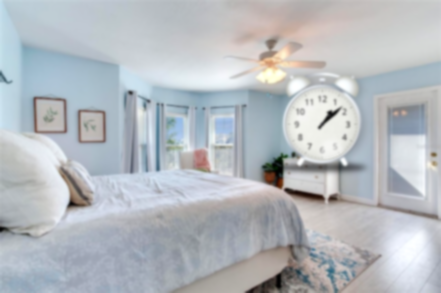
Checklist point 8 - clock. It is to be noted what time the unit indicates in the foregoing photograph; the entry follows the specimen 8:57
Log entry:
1:08
